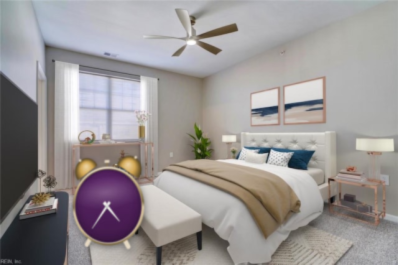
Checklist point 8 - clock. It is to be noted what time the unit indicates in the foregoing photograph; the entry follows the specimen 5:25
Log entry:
4:36
